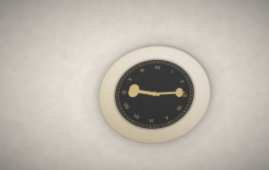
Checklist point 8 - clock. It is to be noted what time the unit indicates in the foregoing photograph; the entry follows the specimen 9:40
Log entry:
9:14
